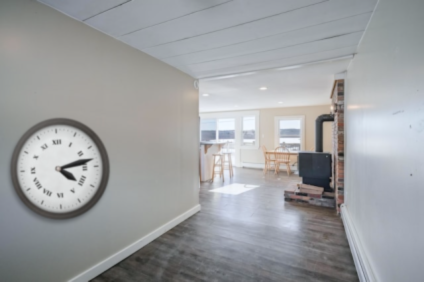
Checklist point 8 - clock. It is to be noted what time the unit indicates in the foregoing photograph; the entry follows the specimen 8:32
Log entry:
4:13
